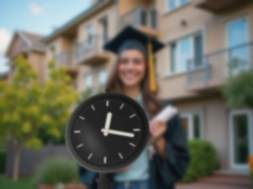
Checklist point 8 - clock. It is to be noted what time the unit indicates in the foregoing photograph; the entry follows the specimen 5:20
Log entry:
12:17
